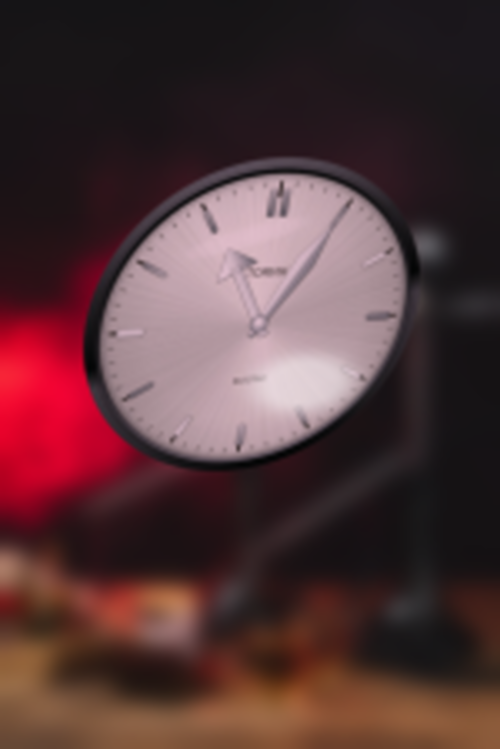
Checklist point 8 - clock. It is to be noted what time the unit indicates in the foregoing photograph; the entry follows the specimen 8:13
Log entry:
11:05
